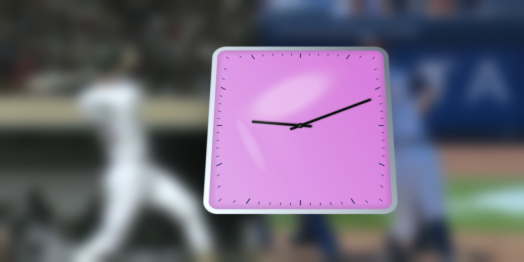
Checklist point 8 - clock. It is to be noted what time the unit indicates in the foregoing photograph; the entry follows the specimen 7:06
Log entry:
9:11
